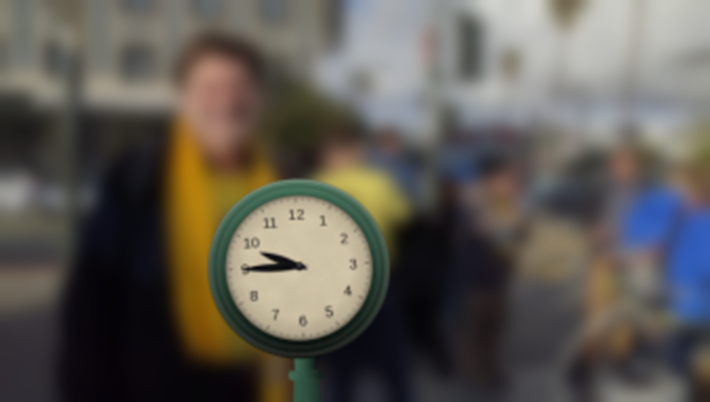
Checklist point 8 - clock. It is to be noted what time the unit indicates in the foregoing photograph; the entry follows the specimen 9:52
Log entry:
9:45
